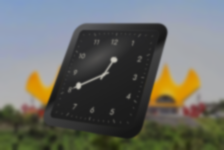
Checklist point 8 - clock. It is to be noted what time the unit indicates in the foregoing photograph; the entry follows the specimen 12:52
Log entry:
12:40
